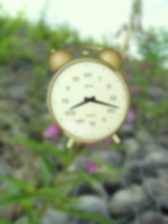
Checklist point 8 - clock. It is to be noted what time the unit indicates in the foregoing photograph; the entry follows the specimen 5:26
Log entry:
8:18
